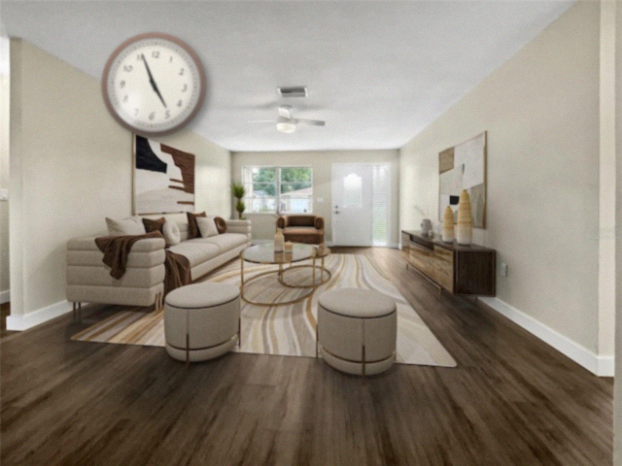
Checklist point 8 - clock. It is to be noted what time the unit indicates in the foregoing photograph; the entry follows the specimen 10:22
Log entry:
4:56
